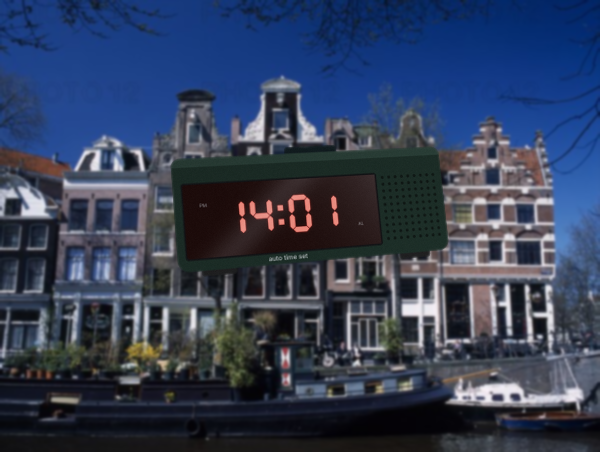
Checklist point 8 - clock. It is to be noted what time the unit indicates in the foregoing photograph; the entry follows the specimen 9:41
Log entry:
14:01
